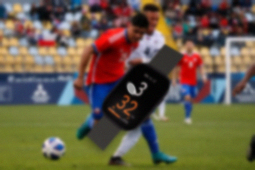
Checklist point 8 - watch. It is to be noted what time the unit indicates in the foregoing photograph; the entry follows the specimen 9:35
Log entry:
3:32
